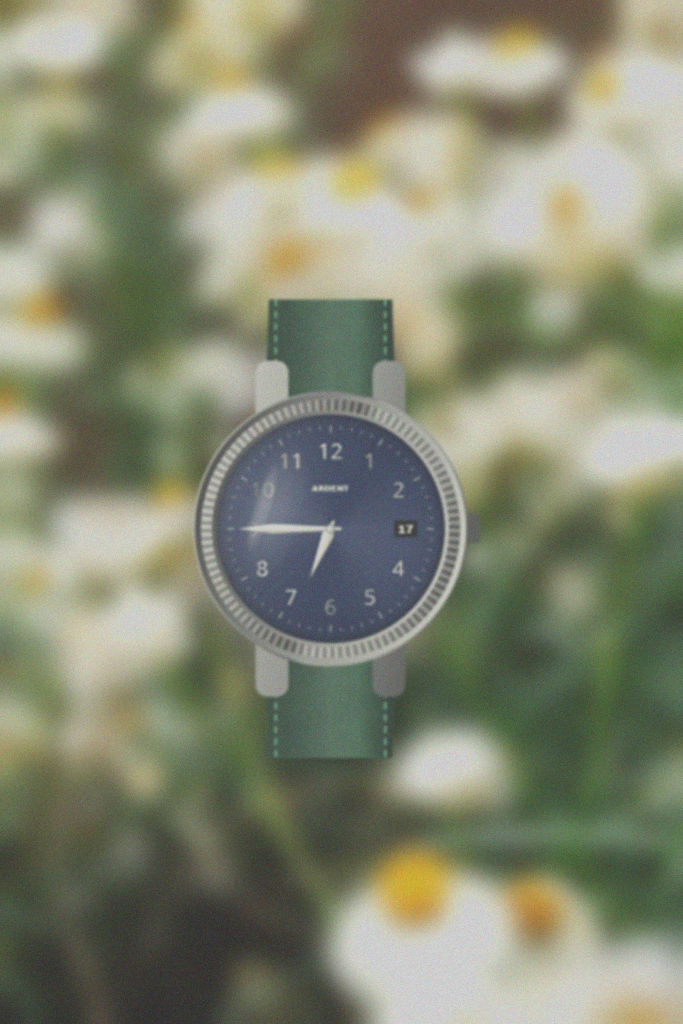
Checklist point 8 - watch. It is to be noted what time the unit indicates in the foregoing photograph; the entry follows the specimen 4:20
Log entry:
6:45
